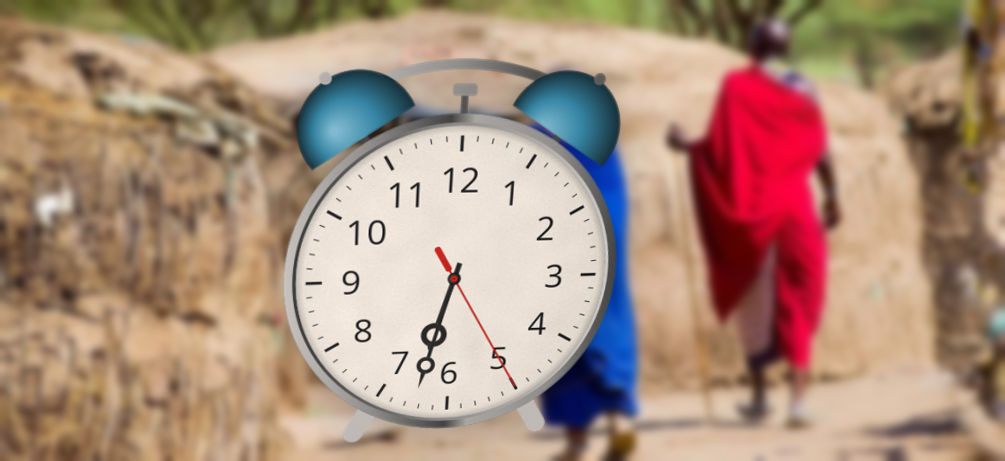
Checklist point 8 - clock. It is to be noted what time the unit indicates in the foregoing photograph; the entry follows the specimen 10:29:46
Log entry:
6:32:25
